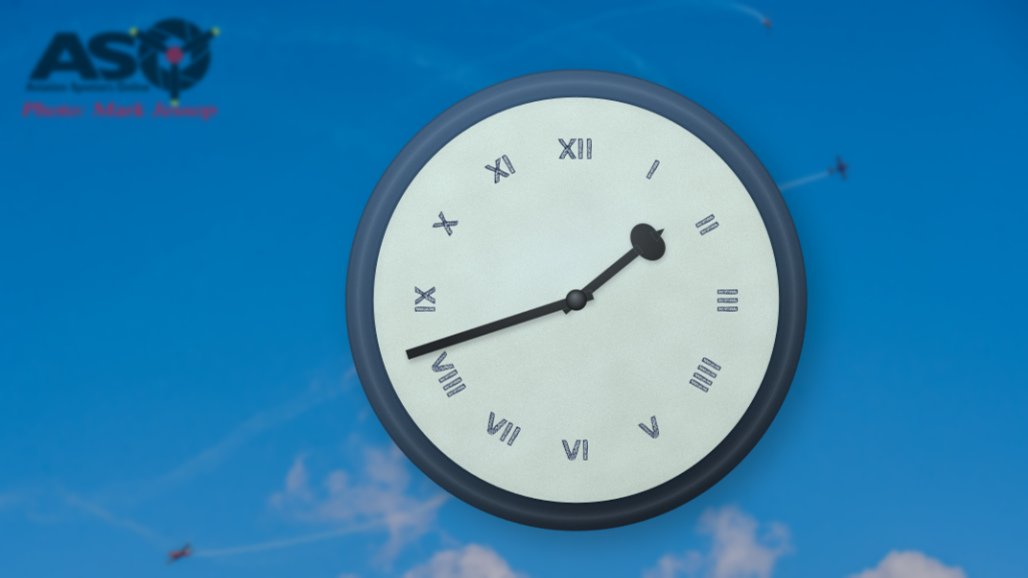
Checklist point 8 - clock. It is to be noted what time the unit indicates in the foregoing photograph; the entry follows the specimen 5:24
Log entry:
1:42
